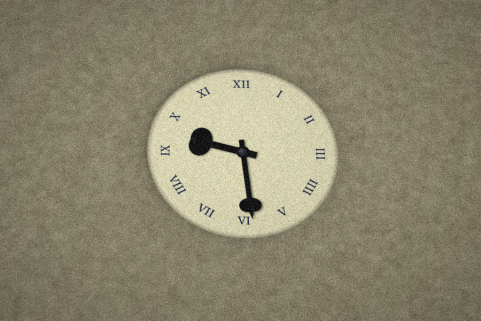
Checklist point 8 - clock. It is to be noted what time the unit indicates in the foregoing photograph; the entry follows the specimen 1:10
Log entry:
9:29
